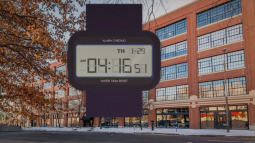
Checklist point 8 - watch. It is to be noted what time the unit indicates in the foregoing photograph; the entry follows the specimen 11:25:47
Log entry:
4:16:51
